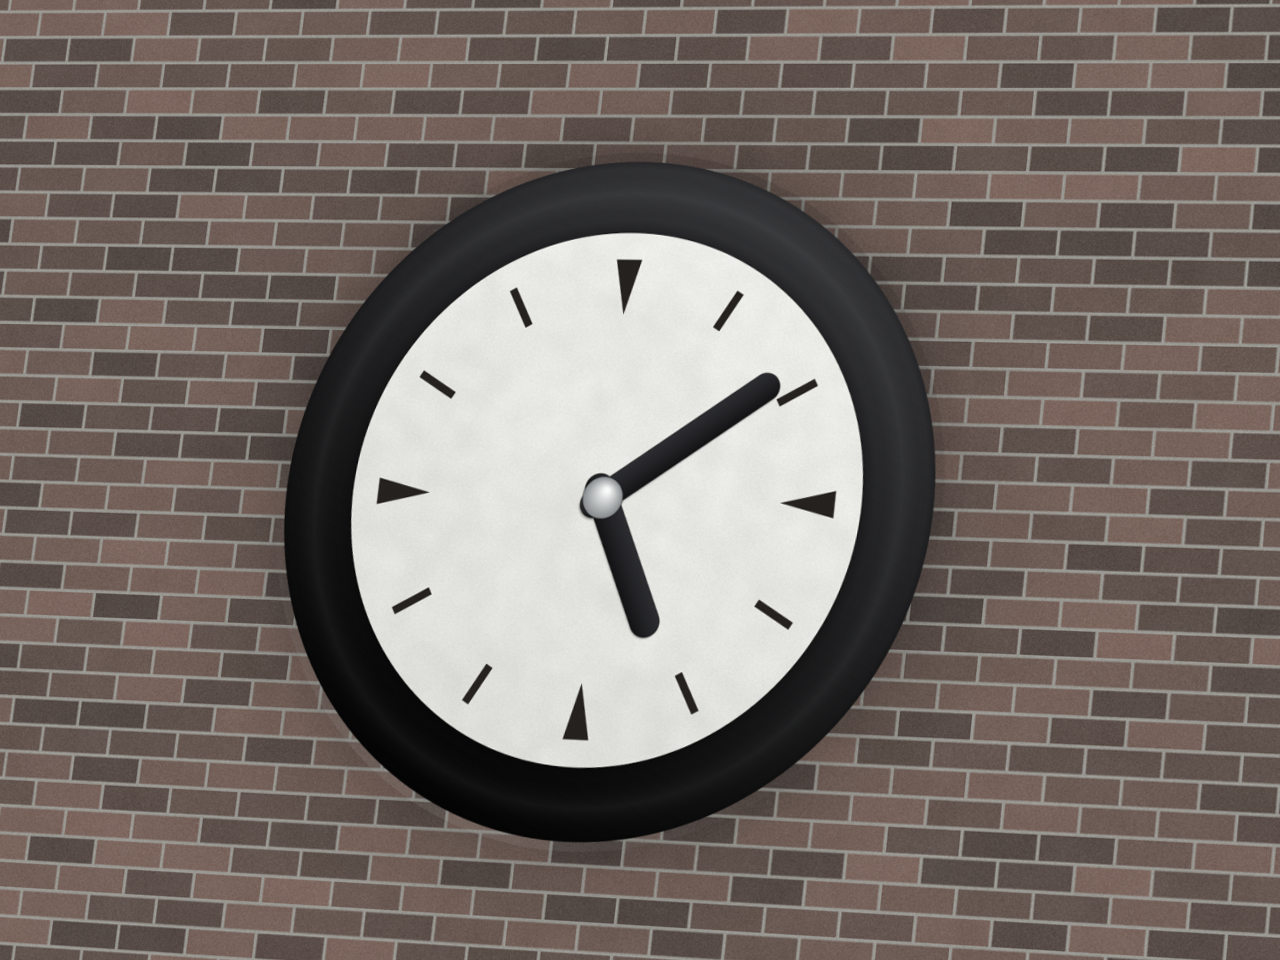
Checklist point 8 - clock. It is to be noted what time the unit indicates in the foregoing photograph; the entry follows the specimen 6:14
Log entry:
5:09
